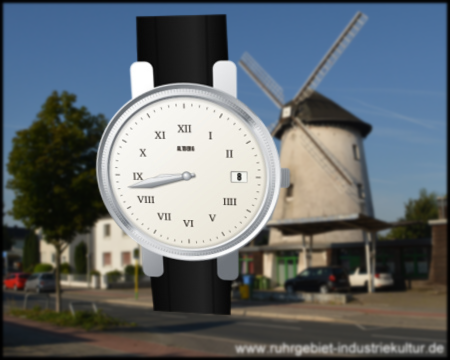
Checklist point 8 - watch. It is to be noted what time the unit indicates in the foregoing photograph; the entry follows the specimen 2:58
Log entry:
8:43
